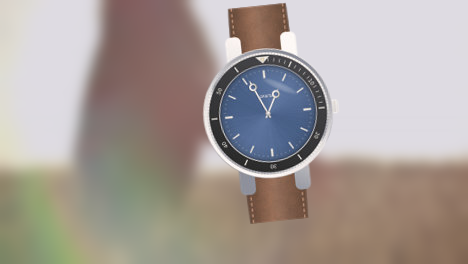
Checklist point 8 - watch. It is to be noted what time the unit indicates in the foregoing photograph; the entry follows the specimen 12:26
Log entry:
12:56
